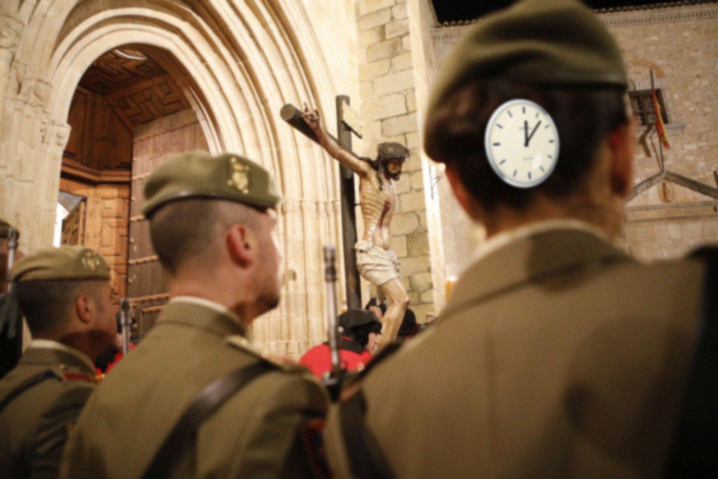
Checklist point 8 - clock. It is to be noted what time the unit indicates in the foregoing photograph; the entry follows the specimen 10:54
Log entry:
12:07
